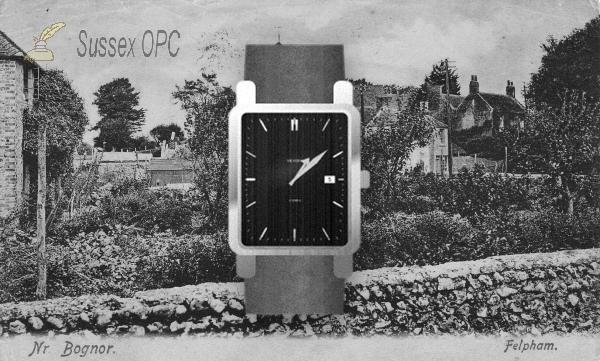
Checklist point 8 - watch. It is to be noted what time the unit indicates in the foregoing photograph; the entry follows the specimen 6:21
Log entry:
1:08
